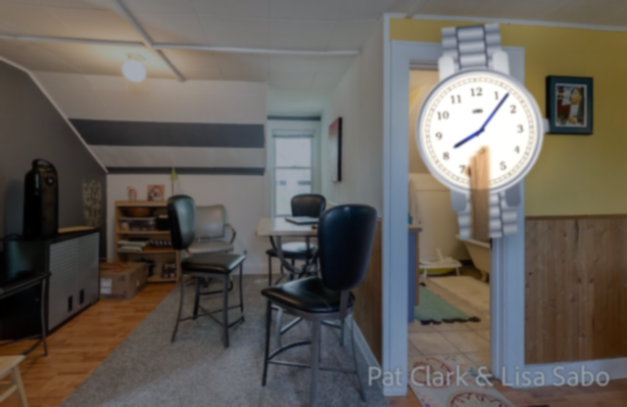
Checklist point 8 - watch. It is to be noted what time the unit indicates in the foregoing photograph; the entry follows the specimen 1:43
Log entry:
8:07
